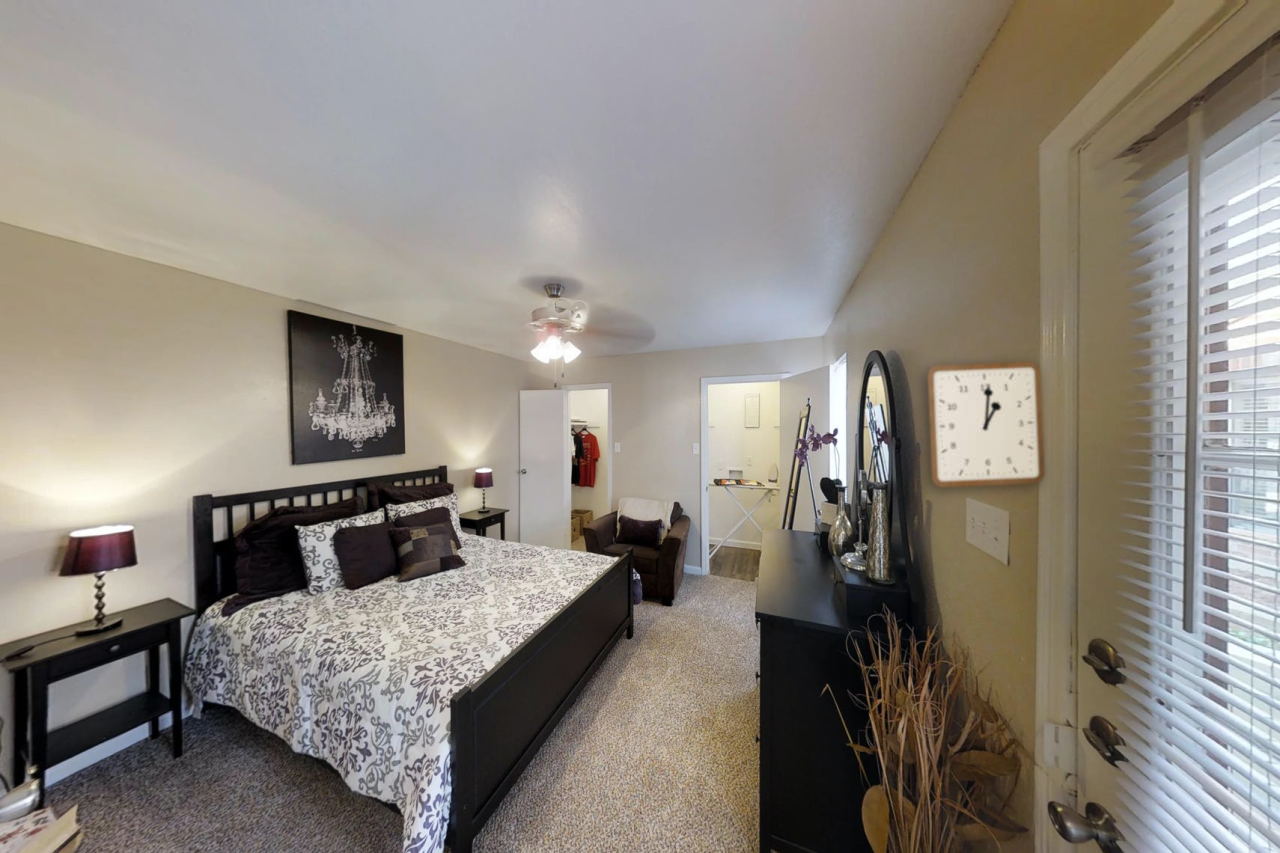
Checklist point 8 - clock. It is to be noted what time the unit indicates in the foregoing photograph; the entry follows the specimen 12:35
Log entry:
1:01
